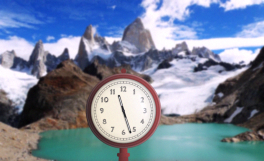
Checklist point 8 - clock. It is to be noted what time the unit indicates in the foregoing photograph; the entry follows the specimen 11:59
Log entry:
11:27
